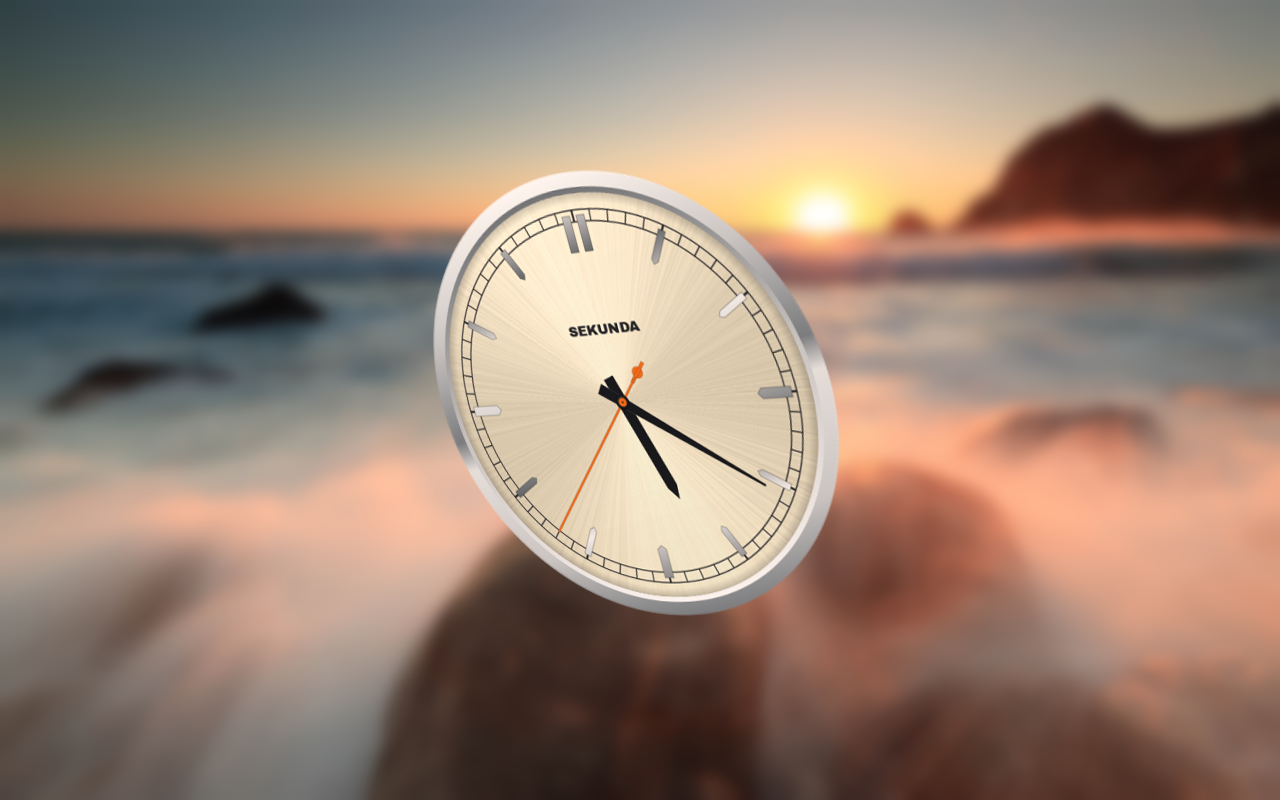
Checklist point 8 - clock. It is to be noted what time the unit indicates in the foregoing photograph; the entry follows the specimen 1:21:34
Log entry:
5:20:37
